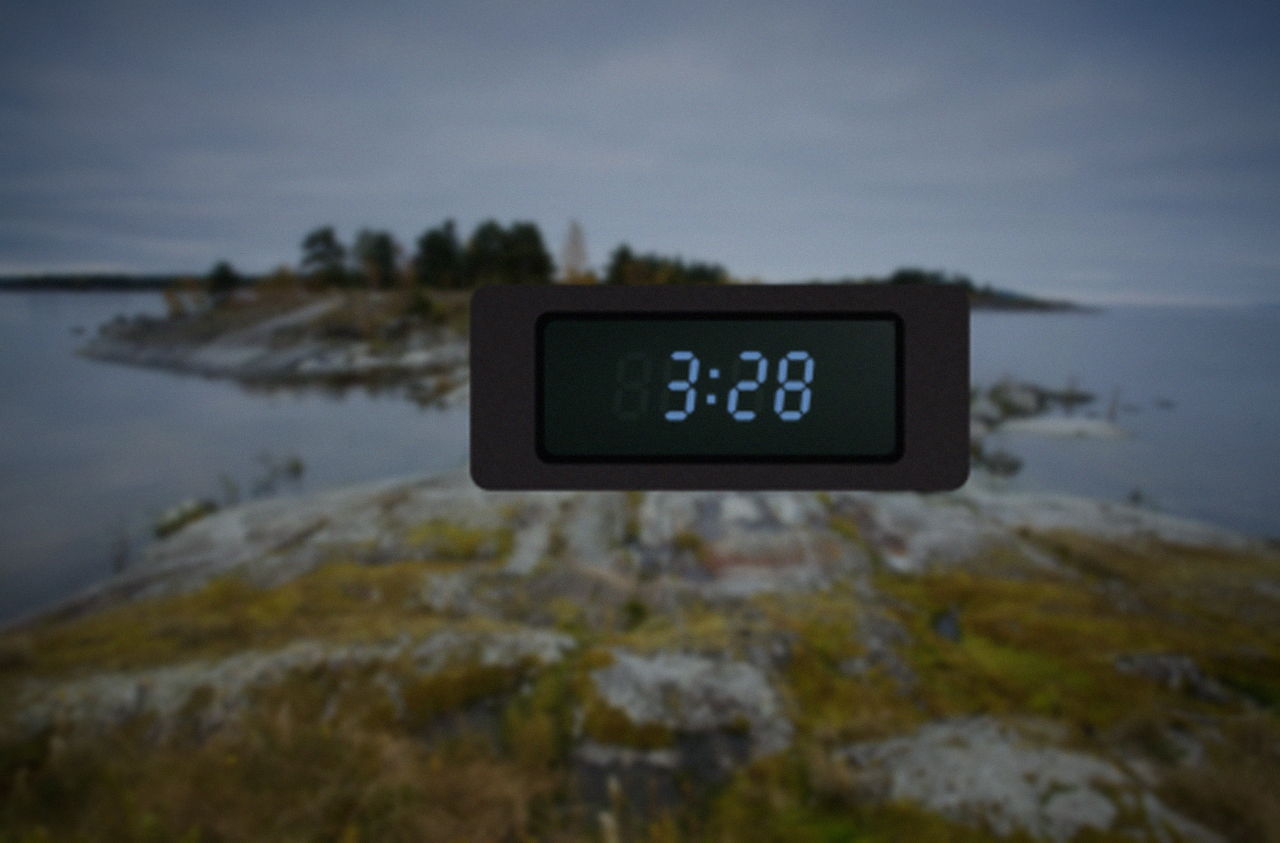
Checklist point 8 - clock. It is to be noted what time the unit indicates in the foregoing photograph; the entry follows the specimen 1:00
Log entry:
3:28
